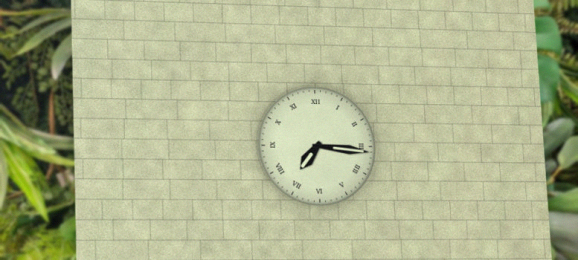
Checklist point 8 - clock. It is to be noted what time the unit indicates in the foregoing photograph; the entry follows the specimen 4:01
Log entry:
7:16
